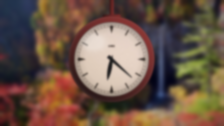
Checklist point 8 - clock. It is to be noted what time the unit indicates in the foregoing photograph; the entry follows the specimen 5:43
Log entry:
6:22
